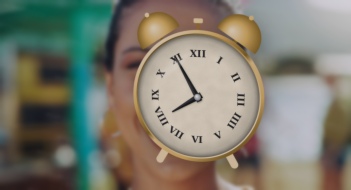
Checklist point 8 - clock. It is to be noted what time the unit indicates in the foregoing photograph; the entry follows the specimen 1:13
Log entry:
7:55
